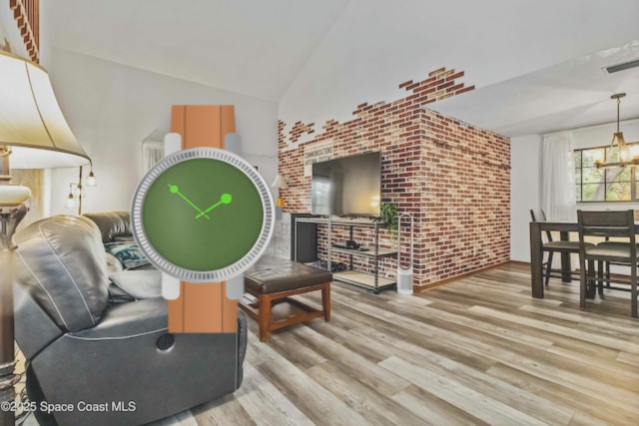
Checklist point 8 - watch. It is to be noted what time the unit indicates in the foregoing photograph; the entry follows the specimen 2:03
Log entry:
1:52
